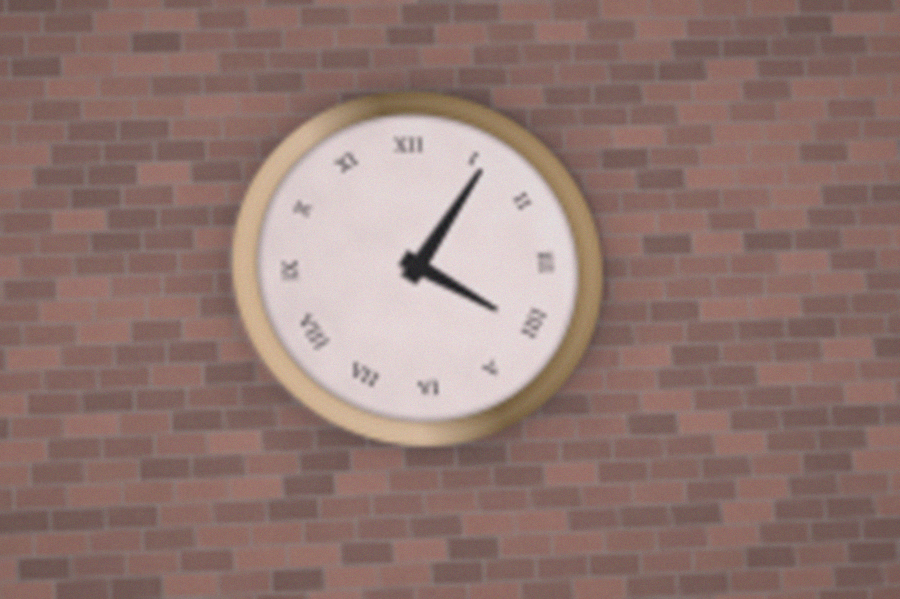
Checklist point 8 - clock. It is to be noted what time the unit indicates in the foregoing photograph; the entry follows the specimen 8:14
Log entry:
4:06
